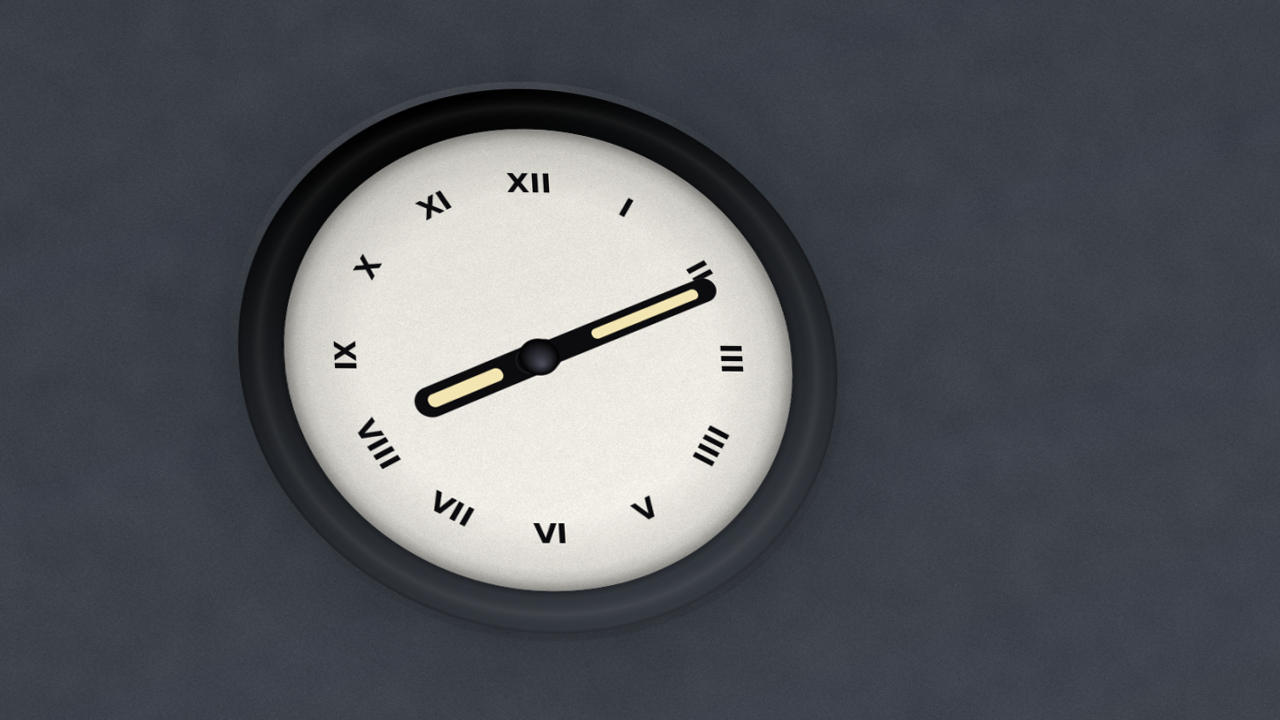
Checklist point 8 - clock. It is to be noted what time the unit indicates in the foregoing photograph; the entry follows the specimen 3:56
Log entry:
8:11
